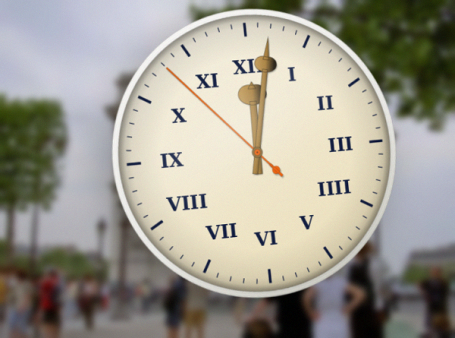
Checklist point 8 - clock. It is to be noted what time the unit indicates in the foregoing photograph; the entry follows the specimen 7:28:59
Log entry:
12:01:53
